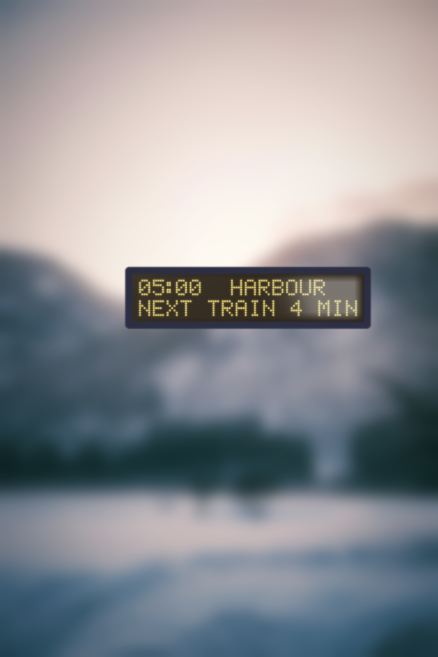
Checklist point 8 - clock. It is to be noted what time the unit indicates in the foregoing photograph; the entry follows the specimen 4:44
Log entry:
5:00
